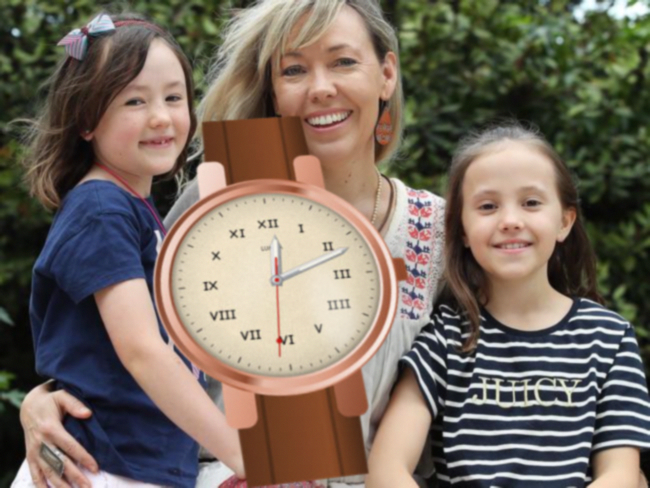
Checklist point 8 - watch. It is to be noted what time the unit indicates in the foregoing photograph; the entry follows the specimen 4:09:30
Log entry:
12:11:31
